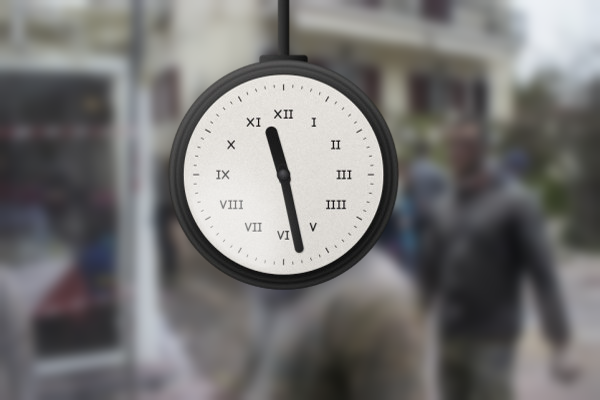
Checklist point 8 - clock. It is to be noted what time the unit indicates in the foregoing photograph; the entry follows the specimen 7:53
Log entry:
11:28
